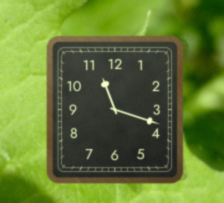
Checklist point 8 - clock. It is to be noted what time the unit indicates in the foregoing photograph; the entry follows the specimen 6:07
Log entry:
11:18
